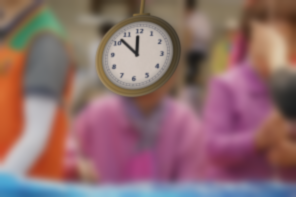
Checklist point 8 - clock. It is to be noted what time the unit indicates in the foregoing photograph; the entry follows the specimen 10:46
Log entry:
11:52
